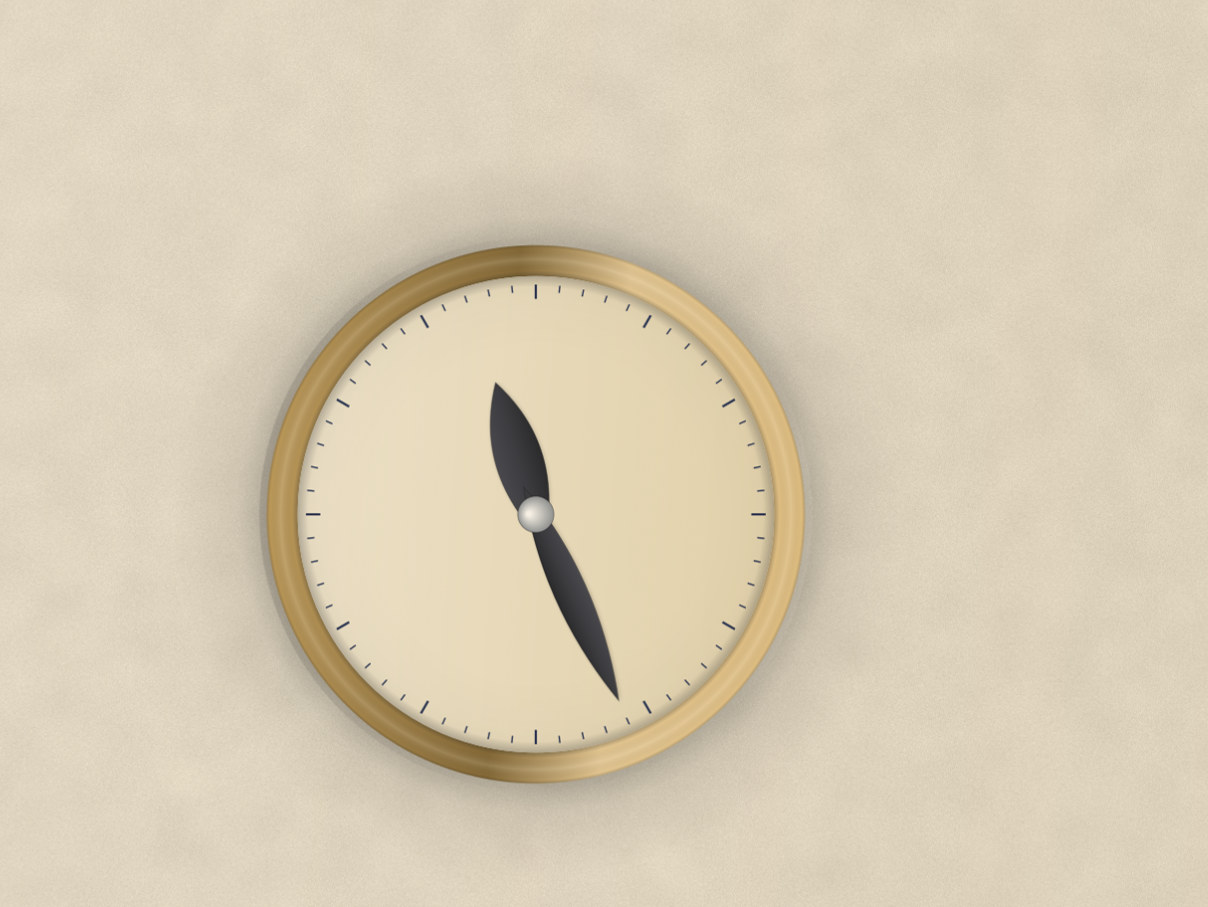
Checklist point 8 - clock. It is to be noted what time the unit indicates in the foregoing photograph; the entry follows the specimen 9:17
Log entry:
11:26
